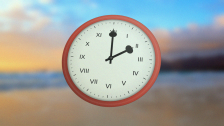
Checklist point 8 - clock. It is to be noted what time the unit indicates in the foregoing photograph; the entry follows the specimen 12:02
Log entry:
2:00
